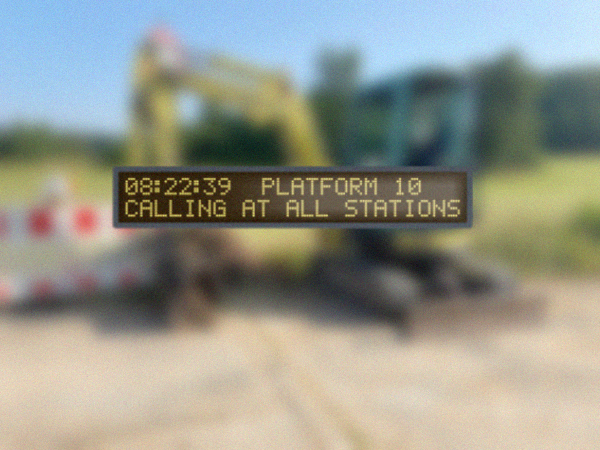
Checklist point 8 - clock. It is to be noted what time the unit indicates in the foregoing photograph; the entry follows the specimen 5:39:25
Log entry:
8:22:39
